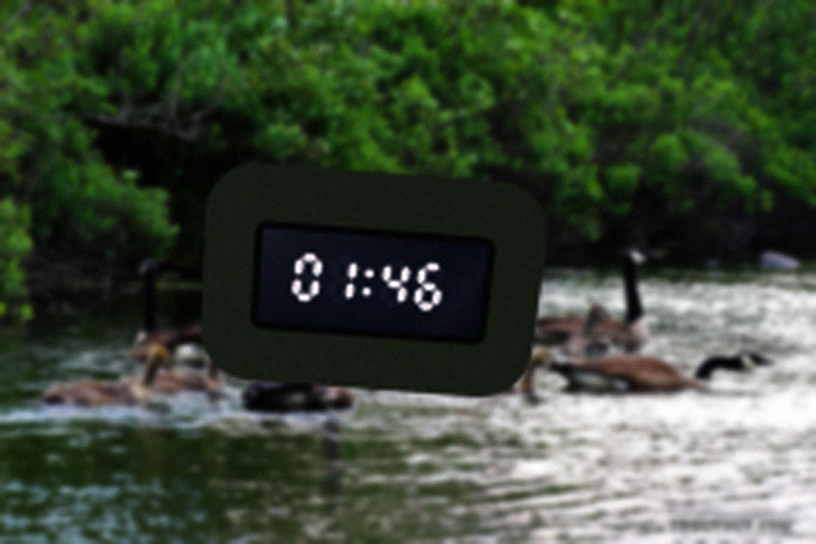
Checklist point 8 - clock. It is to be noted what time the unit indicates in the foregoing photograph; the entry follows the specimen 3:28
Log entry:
1:46
